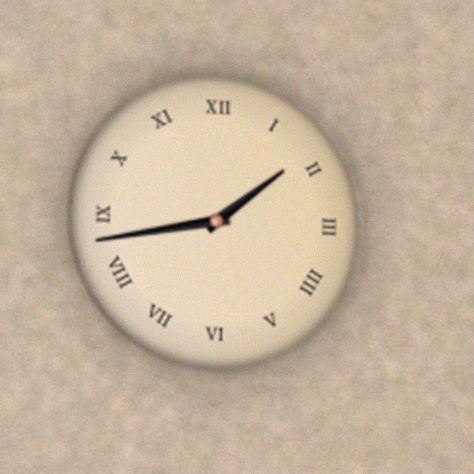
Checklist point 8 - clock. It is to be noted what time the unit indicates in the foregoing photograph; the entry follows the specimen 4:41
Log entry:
1:43
